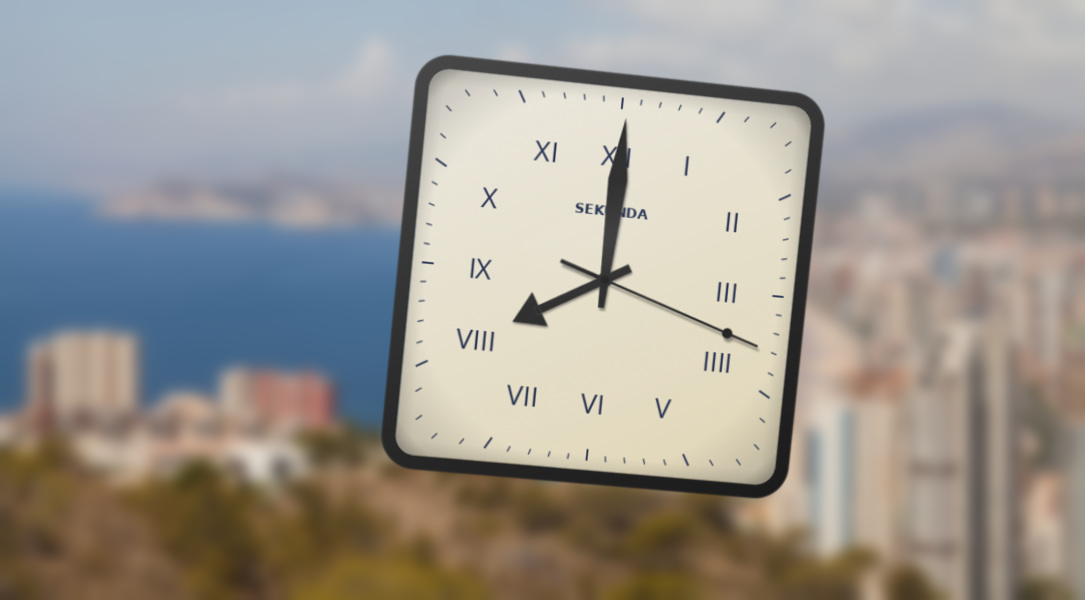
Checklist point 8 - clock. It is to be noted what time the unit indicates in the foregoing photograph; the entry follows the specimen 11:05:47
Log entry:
8:00:18
